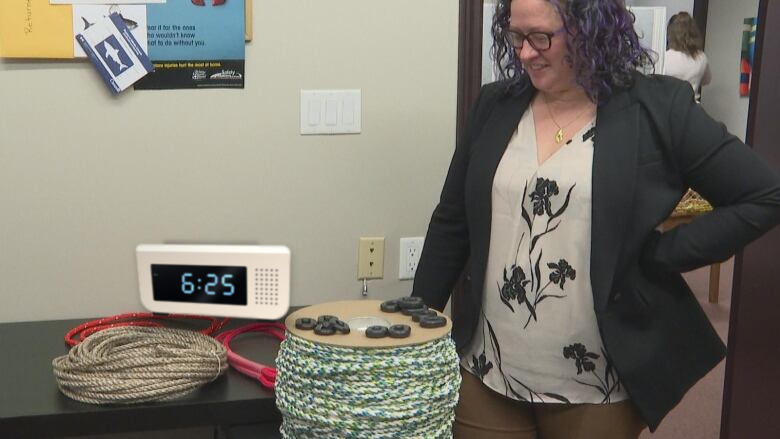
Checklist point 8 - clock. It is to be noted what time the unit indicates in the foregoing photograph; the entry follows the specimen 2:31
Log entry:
6:25
